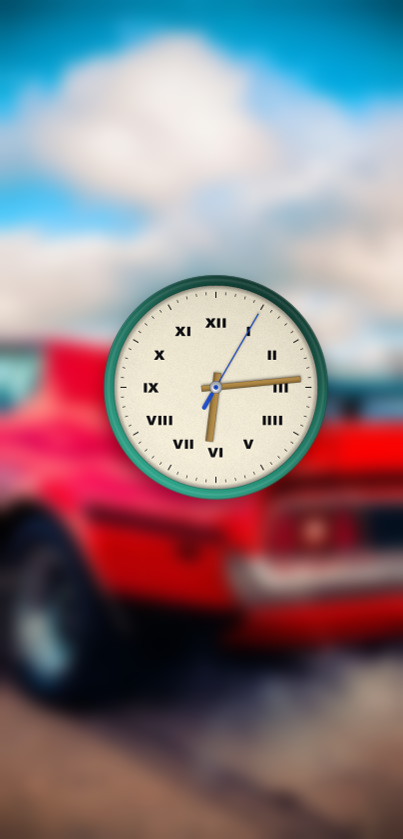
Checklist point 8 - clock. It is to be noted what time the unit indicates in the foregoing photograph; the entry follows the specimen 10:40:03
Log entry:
6:14:05
